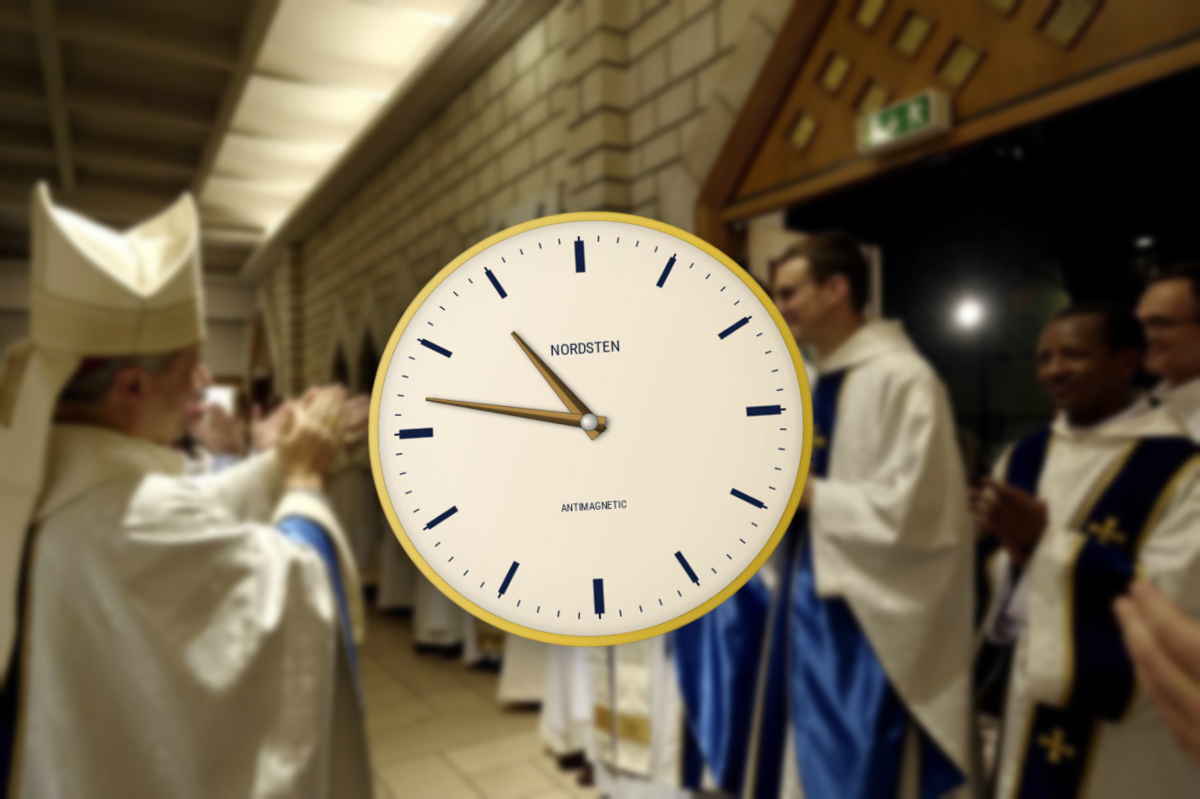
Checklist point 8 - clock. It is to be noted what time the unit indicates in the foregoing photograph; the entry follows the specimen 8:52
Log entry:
10:47
